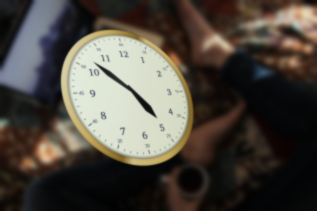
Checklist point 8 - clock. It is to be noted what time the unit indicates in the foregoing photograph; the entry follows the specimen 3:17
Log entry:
4:52
